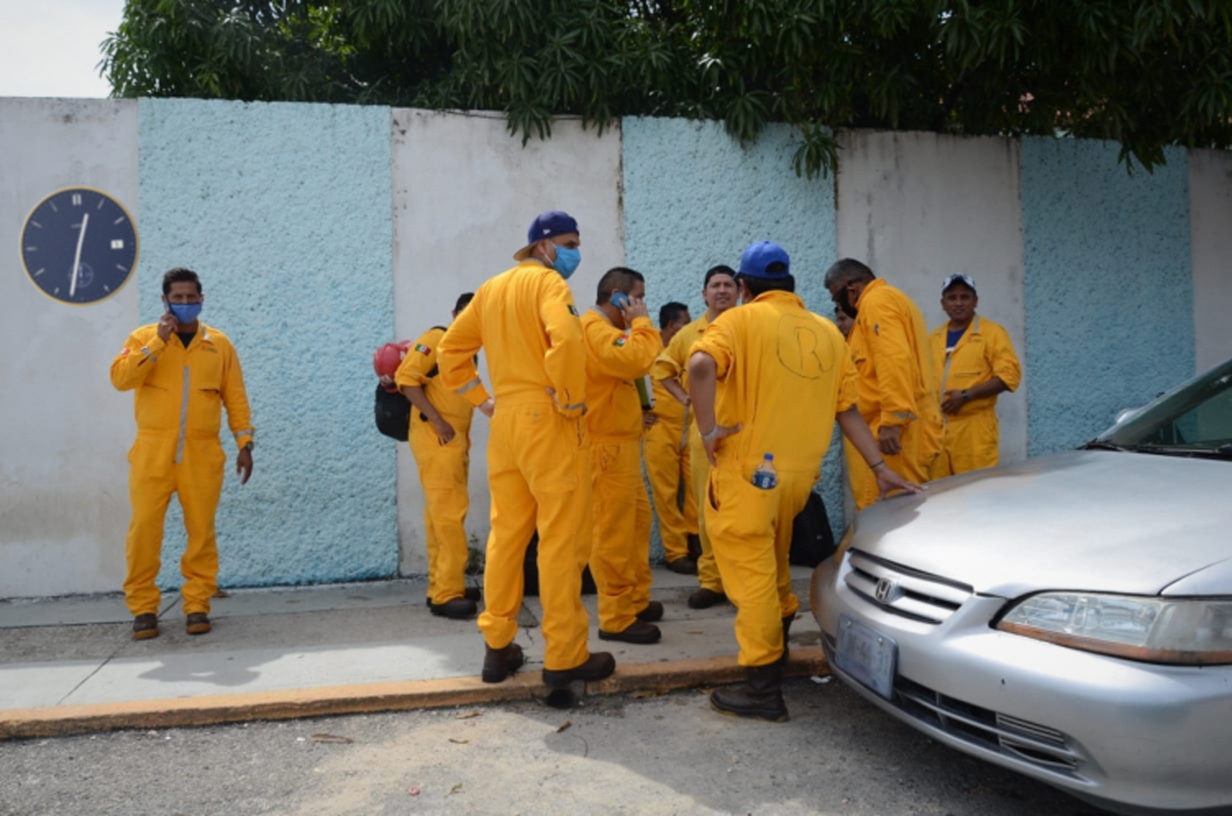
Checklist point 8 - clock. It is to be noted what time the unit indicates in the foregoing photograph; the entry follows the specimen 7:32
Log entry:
12:32
